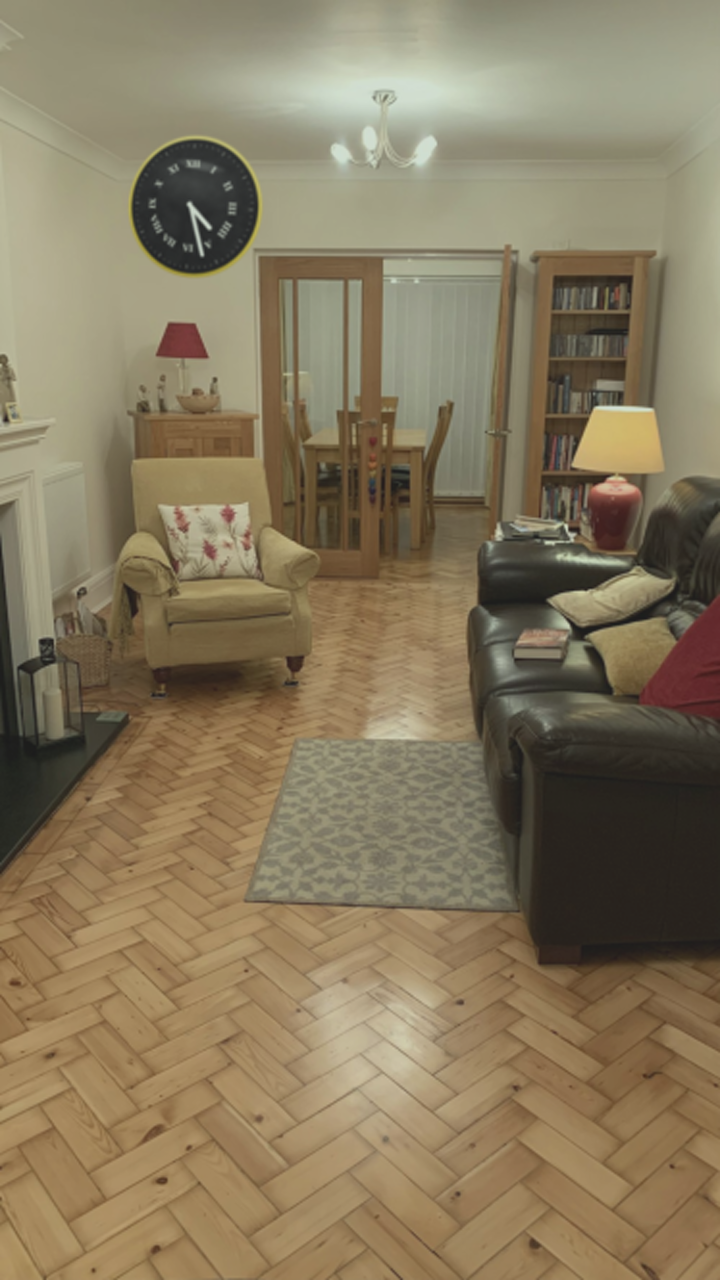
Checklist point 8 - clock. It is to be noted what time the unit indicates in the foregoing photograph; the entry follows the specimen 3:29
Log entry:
4:27
